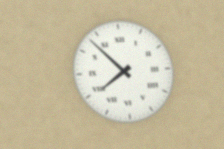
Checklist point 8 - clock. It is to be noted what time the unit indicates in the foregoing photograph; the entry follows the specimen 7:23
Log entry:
7:53
